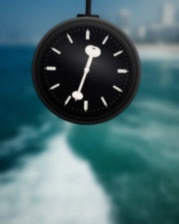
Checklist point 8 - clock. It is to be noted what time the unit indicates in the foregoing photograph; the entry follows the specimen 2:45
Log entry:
12:33
